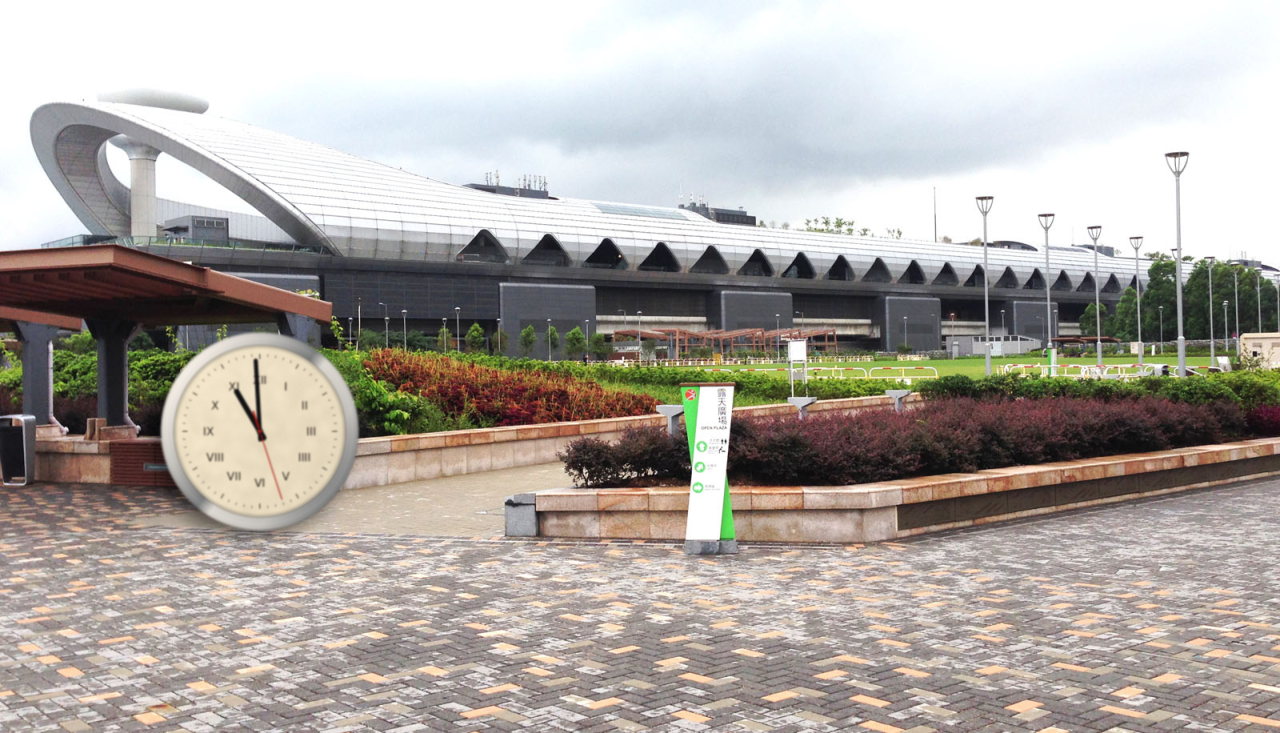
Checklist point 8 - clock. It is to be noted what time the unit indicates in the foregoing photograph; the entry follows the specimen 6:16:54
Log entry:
10:59:27
